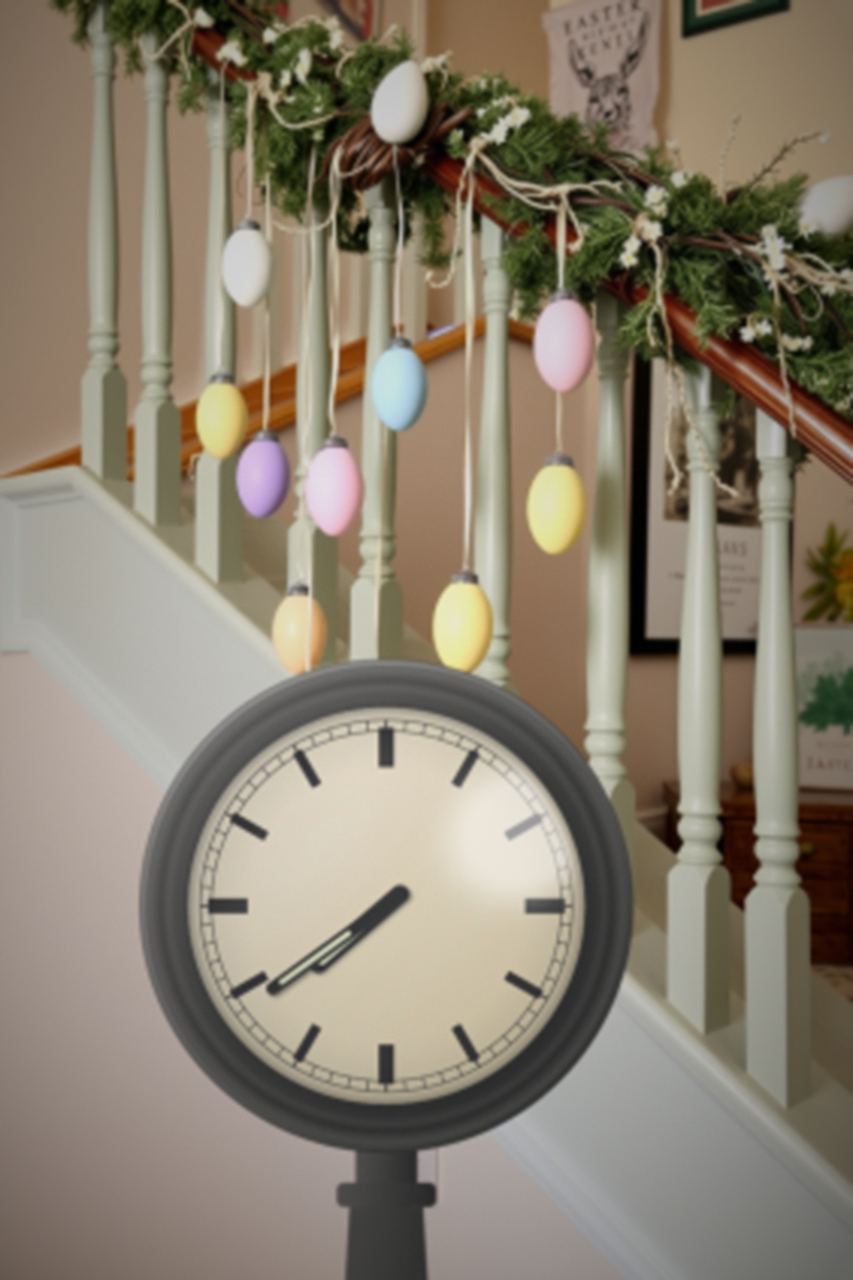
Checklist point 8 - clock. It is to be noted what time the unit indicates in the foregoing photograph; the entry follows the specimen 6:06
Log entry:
7:39
